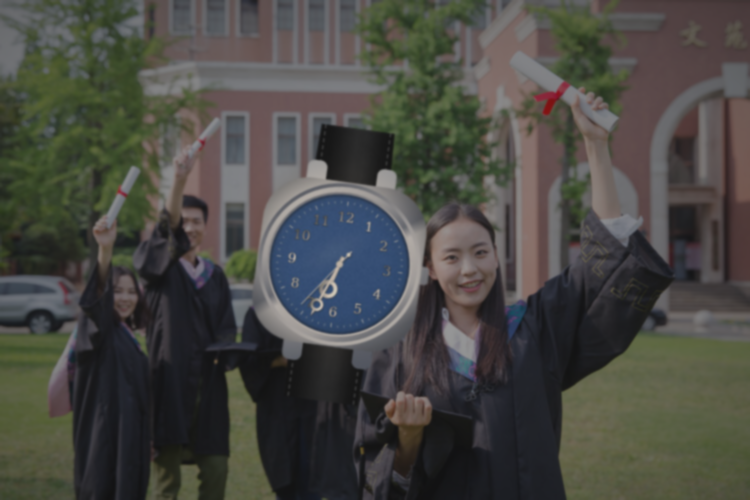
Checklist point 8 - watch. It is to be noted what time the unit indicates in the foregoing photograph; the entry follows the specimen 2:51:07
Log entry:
6:33:36
